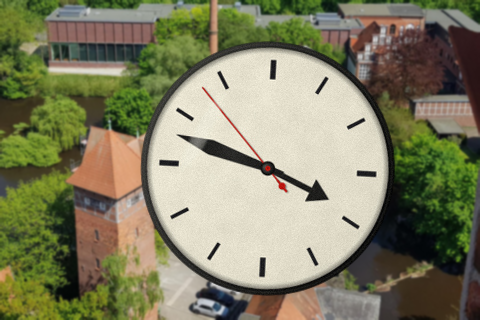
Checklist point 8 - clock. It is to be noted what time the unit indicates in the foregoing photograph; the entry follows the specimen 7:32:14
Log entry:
3:47:53
